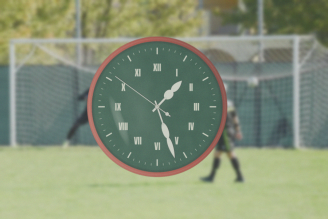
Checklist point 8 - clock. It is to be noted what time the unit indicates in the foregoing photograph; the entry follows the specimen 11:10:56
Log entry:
1:26:51
